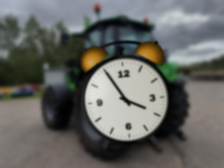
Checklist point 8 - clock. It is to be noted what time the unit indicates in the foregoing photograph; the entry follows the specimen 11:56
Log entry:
3:55
